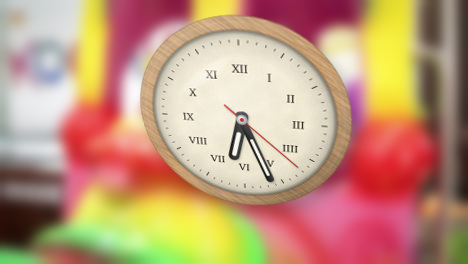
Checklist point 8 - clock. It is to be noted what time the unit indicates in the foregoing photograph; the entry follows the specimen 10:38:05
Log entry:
6:26:22
